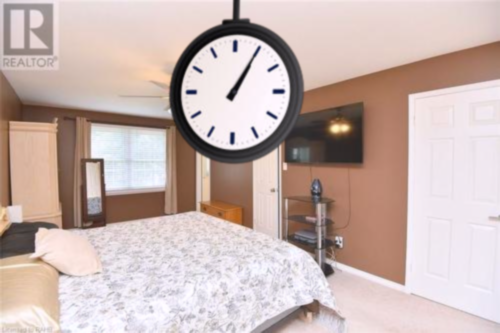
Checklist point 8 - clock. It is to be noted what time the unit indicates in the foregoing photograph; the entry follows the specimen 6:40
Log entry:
1:05
